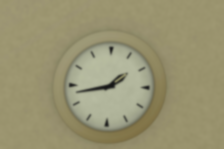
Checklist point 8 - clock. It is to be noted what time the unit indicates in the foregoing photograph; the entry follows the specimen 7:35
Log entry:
1:43
